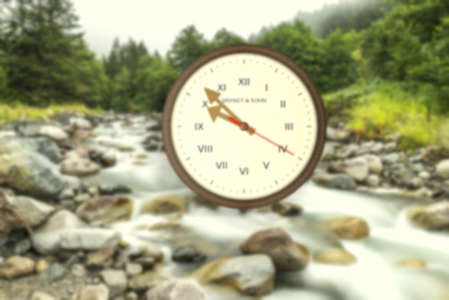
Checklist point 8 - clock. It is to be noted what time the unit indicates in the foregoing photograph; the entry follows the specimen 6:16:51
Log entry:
9:52:20
